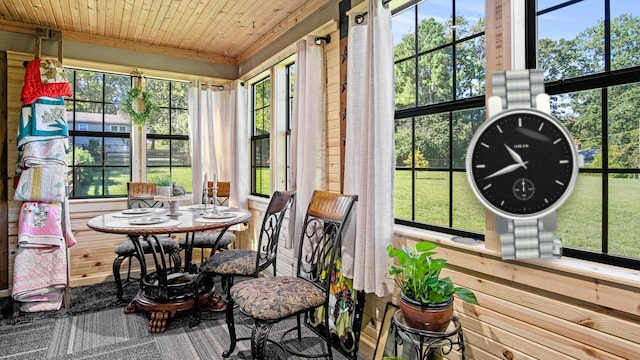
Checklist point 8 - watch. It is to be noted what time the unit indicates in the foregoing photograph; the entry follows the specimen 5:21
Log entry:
10:42
